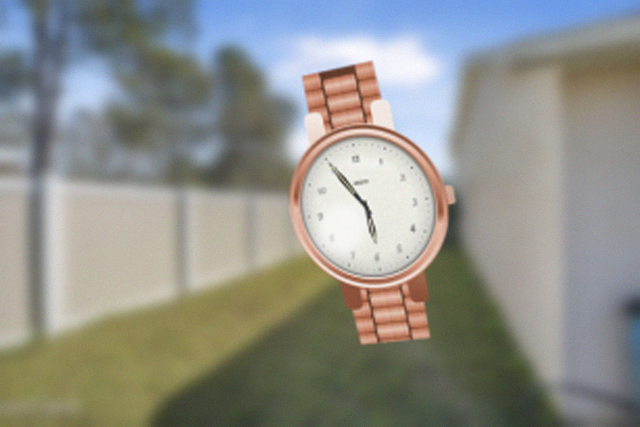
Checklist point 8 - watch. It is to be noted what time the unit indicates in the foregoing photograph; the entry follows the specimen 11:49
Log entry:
5:55
